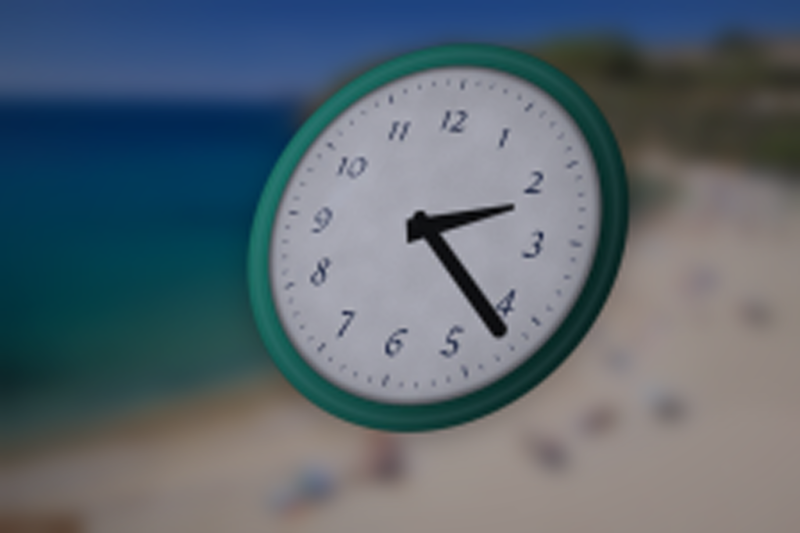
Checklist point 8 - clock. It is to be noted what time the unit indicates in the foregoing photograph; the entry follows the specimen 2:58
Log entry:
2:22
